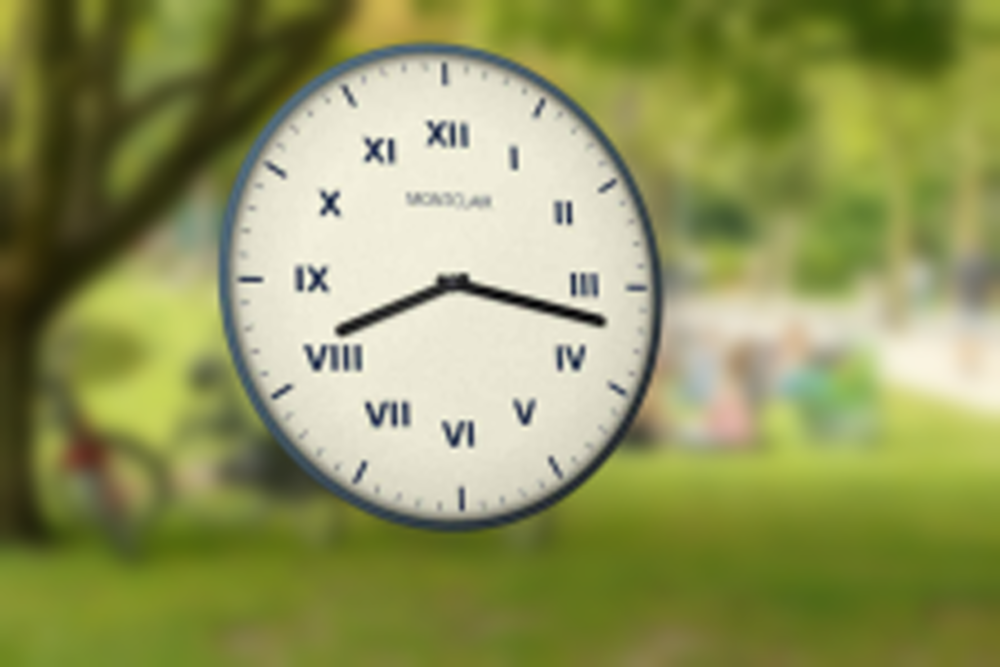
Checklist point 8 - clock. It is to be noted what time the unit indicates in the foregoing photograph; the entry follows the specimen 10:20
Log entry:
8:17
